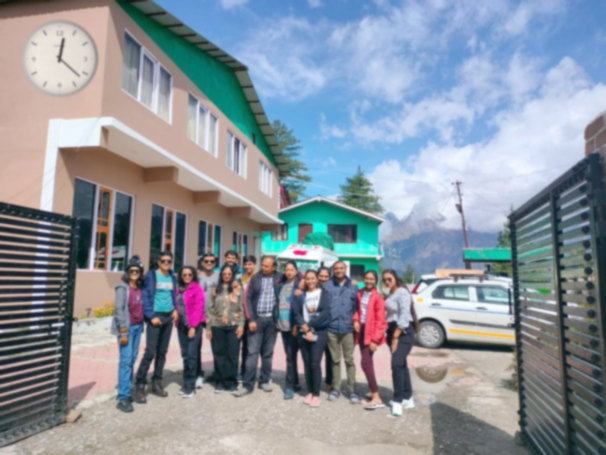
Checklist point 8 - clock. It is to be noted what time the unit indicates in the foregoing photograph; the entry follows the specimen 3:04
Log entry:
12:22
